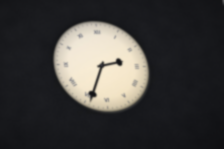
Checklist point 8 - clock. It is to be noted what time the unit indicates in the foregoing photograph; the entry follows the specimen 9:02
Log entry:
2:34
